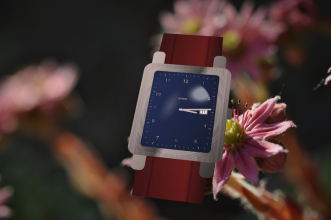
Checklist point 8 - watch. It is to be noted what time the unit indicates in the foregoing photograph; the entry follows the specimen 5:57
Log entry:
3:14
